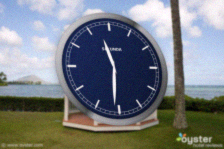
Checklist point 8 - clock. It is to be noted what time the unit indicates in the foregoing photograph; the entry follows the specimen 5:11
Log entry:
11:31
